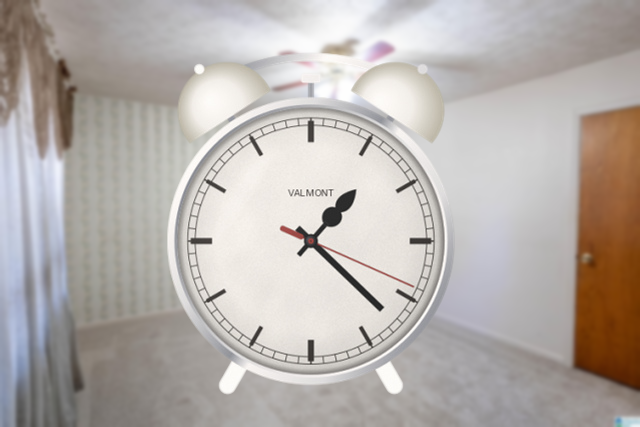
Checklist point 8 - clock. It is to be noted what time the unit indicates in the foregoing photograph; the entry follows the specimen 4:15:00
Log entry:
1:22:19
